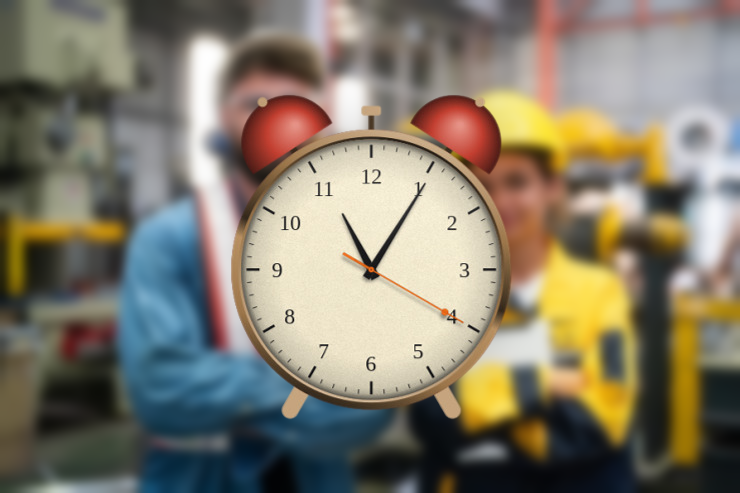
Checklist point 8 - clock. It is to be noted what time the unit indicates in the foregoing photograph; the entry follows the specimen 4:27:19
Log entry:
11:05:20
